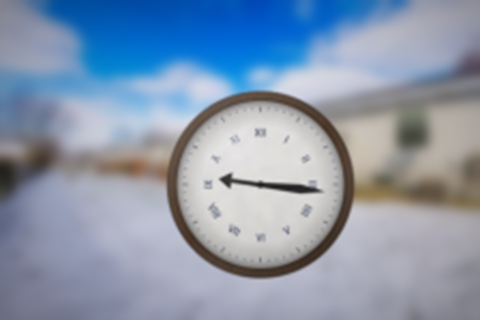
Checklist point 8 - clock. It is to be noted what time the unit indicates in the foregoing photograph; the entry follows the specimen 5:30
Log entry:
9:16
